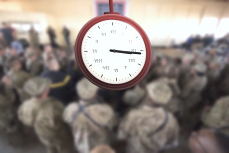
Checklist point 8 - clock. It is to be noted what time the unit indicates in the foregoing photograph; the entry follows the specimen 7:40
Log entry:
3:16
